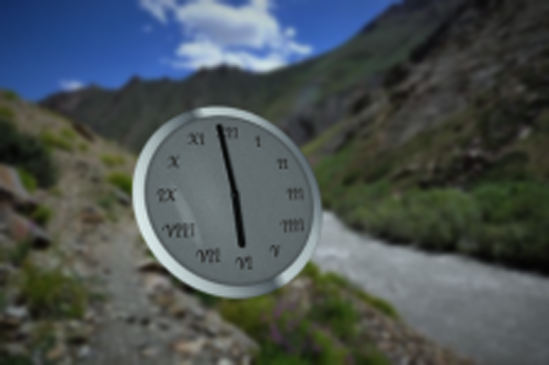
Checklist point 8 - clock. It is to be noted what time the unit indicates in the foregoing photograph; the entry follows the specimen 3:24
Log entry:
5:59
